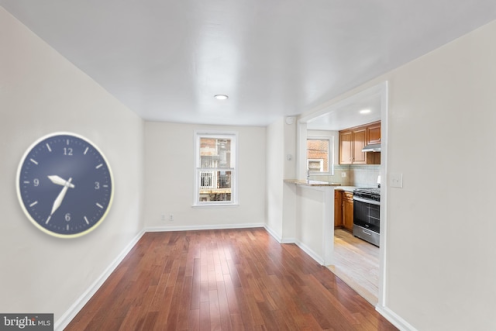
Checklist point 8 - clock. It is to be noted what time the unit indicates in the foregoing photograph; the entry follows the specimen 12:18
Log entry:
9:35
